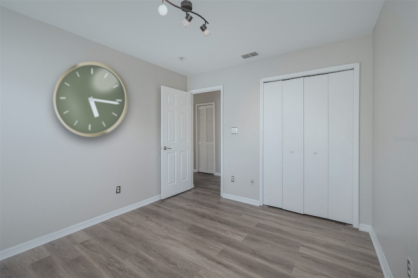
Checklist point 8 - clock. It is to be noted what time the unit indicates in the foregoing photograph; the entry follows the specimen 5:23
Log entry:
5:16
